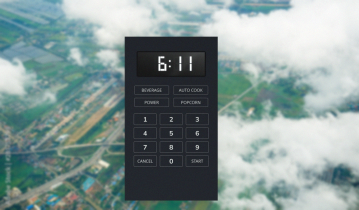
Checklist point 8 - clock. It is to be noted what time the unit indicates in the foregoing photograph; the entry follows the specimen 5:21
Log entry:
6:11
